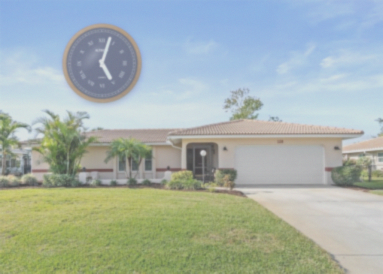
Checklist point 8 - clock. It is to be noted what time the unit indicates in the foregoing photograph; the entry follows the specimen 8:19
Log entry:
5:03
